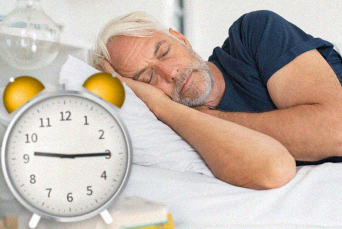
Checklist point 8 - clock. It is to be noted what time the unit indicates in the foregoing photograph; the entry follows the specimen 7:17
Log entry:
9:15
